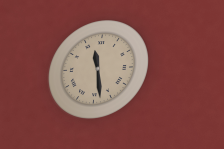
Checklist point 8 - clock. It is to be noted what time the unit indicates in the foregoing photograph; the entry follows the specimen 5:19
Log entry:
11:28
